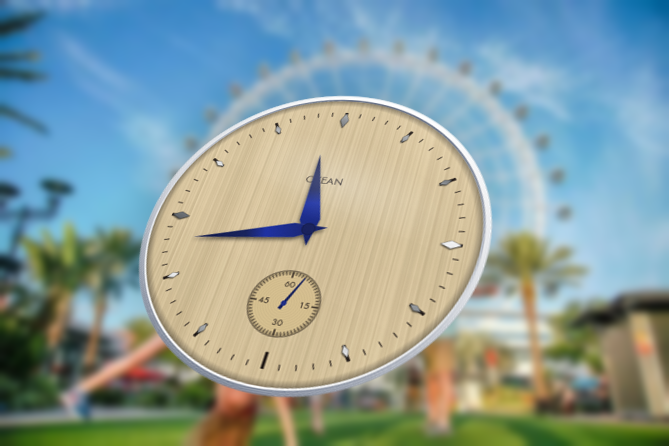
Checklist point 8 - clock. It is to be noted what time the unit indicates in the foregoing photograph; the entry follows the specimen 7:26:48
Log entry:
11:43:04
